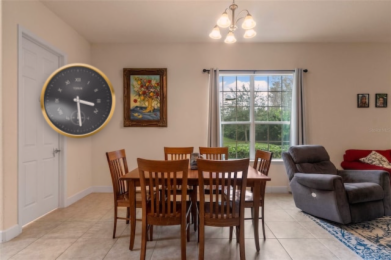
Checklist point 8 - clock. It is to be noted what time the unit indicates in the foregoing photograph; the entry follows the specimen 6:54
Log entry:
3:29
